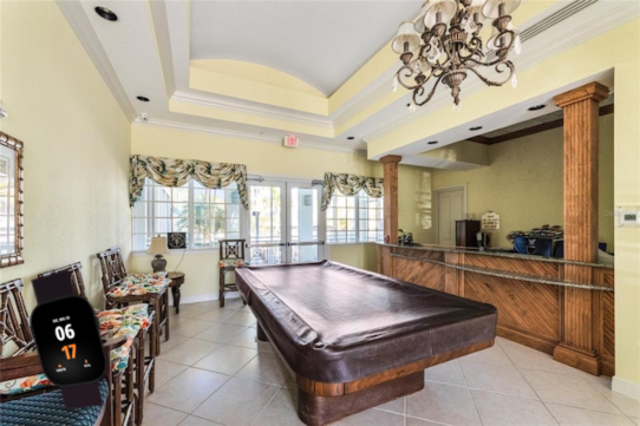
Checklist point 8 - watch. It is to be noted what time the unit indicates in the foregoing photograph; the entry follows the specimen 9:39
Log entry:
6:17
